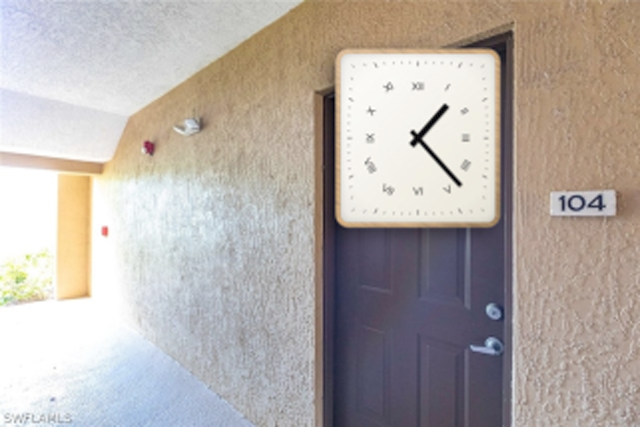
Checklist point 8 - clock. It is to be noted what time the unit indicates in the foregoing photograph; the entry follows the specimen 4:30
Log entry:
1:23
